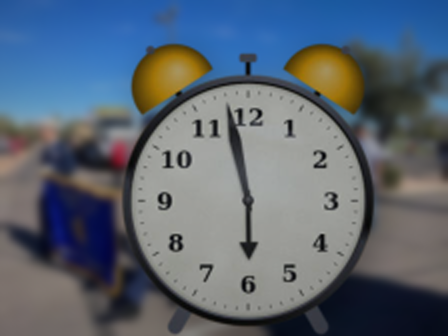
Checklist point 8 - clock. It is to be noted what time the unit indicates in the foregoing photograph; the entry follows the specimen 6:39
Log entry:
5:58
